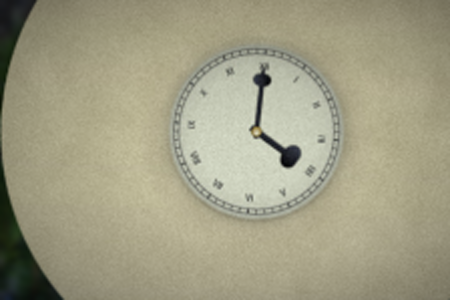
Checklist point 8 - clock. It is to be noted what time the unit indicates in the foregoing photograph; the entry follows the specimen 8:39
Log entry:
4:00
